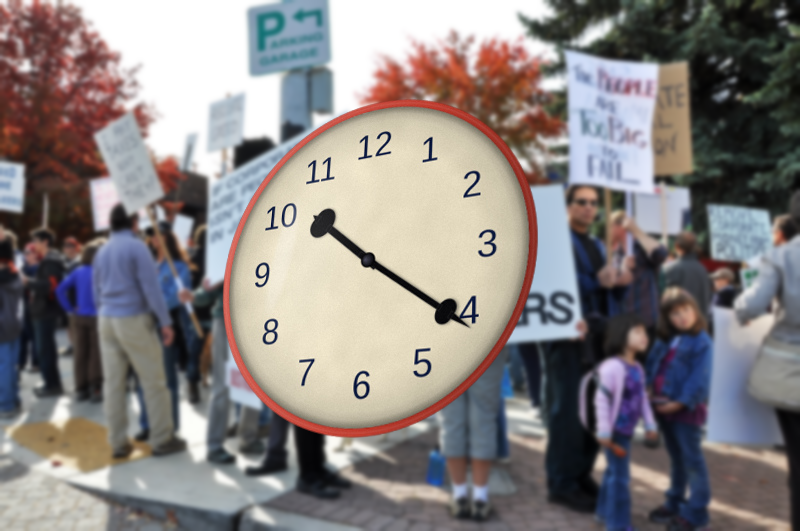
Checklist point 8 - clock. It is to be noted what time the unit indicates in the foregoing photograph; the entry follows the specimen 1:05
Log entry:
10:21
